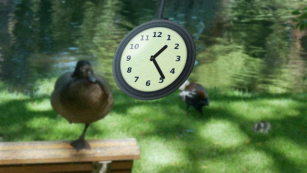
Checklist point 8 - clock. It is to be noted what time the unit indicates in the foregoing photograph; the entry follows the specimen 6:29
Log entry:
1:24
